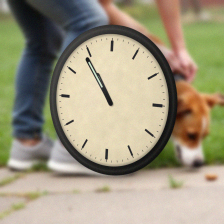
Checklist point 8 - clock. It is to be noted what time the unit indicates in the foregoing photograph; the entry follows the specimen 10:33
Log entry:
10:54
